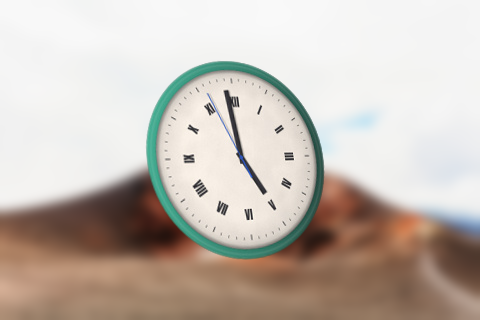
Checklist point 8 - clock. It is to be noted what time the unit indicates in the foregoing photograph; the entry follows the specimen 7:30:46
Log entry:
4:58:56
